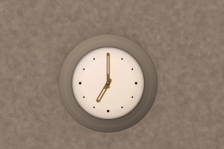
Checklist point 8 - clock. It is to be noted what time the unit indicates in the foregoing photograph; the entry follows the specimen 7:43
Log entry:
7:00
